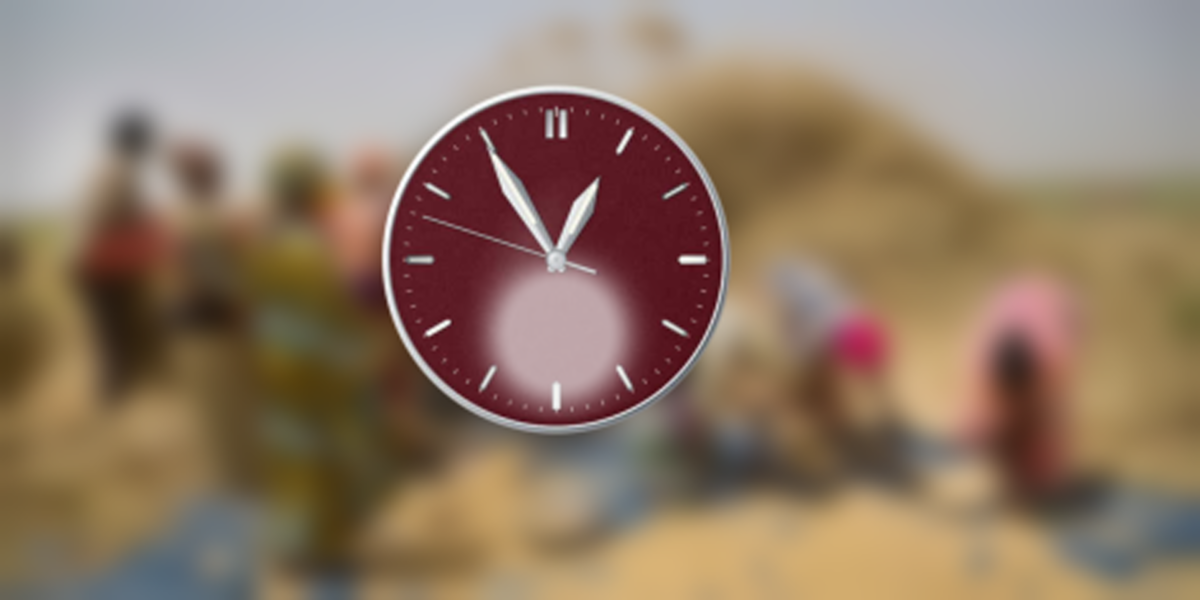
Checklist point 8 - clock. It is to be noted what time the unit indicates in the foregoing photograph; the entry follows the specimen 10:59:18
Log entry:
12:54:48
